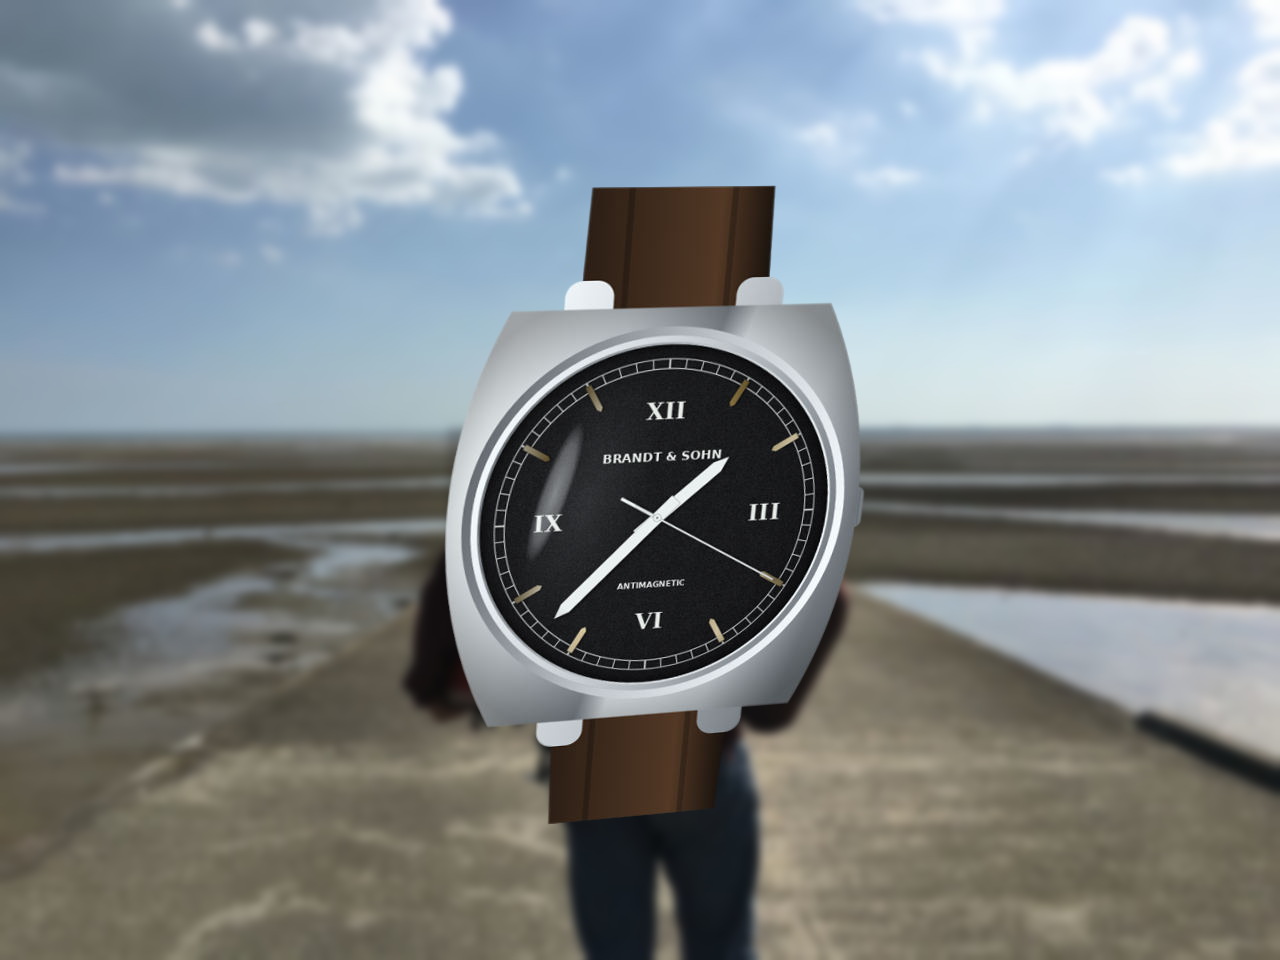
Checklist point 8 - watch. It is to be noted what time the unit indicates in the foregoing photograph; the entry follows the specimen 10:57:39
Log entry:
1:37:20
